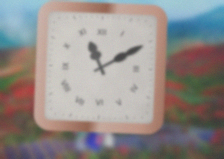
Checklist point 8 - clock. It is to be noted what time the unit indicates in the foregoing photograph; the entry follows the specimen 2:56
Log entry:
11:10
